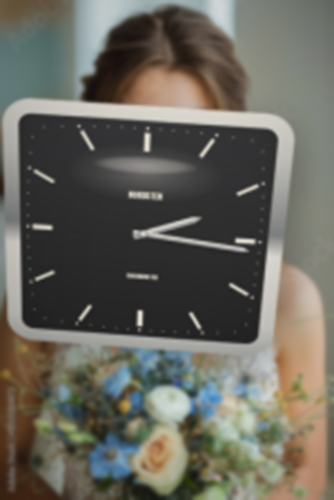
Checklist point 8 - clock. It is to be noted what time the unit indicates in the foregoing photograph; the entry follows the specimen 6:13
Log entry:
2:16
